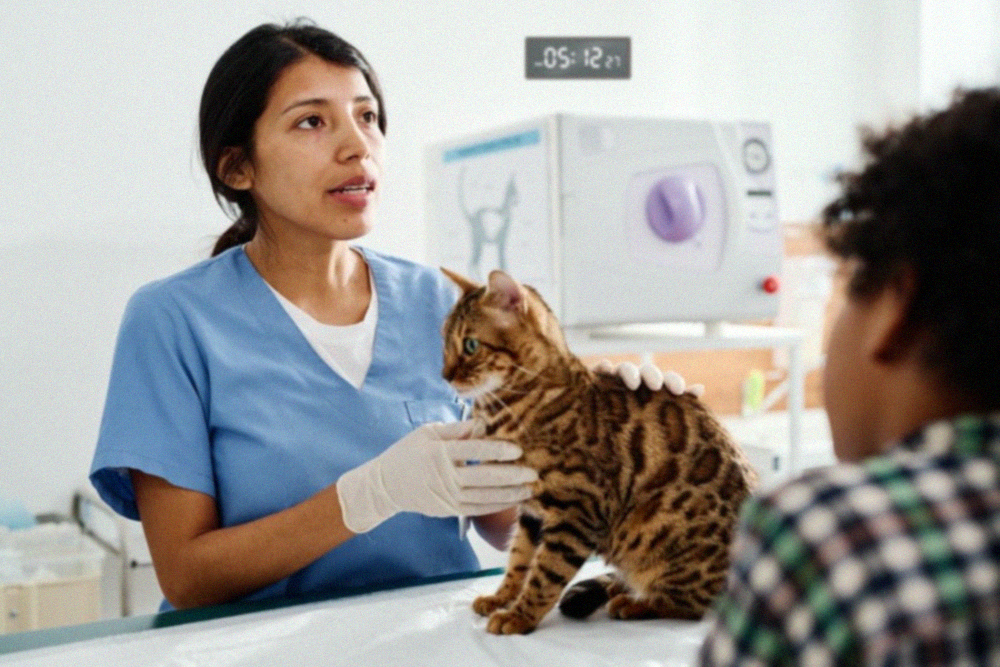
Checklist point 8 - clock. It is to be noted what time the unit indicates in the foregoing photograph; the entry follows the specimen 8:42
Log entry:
5:12
